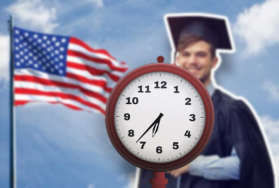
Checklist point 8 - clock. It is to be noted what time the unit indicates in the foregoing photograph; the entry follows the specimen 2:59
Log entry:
6:37
